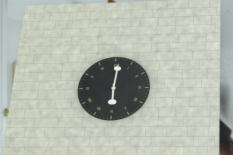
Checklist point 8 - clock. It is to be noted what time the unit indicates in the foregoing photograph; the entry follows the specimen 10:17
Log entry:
6:01
